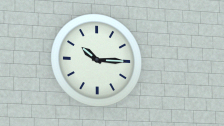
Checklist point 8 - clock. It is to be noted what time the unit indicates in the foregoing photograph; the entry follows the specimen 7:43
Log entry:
10:15
